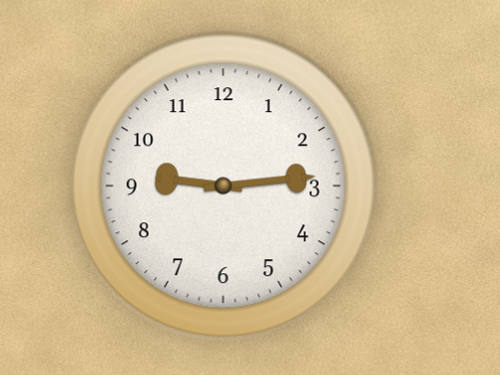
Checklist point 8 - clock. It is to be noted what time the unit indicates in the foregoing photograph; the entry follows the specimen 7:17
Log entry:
9:14
